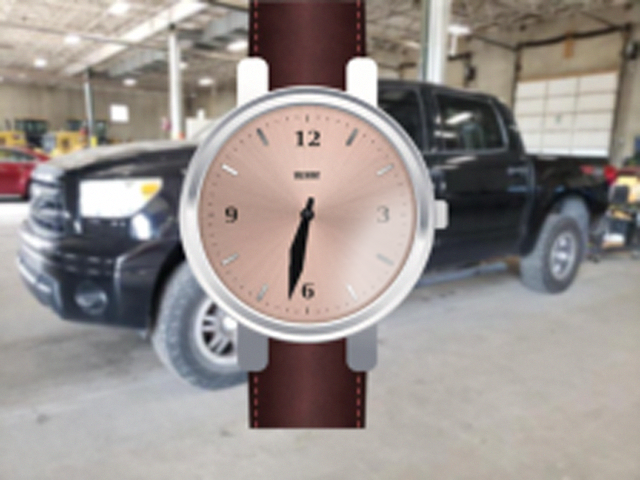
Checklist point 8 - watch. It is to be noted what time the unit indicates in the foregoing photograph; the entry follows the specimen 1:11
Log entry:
6:32
